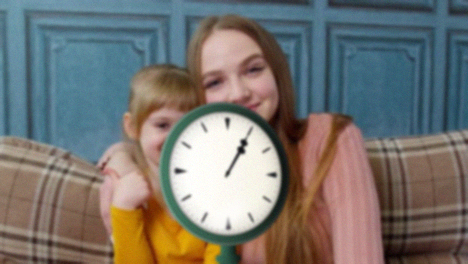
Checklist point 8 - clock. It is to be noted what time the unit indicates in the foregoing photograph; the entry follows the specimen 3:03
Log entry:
1:05
